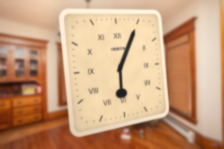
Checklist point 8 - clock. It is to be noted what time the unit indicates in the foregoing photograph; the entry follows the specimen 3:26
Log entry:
6:05
